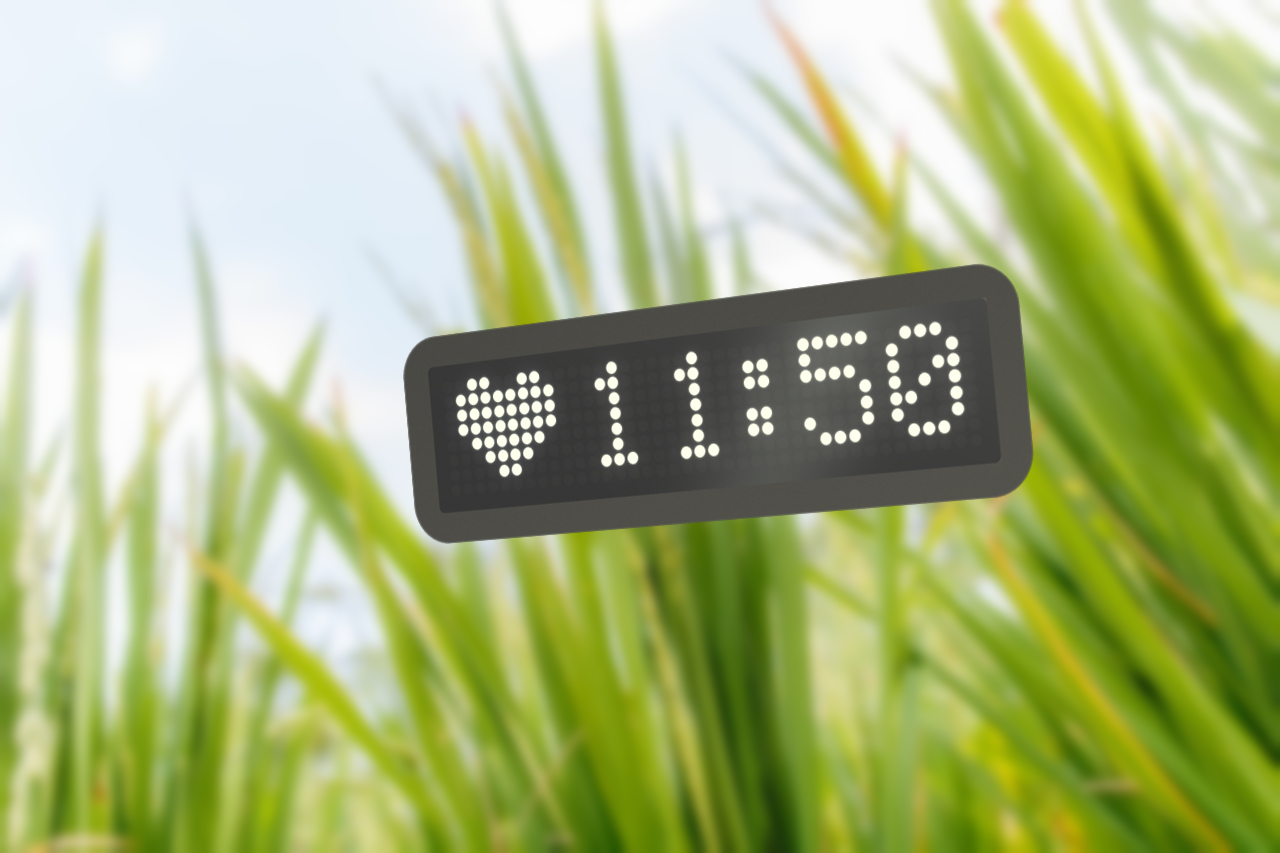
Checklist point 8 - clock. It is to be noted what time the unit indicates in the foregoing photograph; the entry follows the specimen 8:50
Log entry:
11:50
